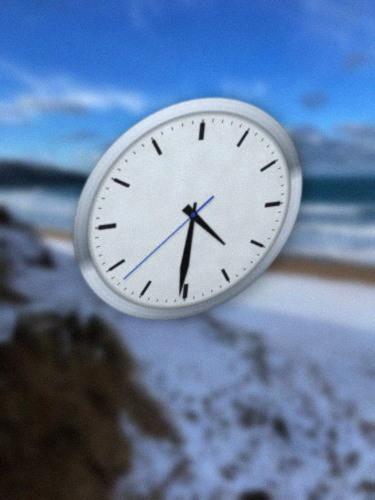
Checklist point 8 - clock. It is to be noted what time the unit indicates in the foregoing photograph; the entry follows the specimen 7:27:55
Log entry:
4:30:38
